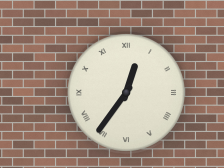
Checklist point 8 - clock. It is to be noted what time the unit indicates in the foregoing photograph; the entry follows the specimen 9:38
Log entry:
12:36
